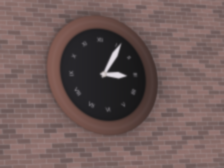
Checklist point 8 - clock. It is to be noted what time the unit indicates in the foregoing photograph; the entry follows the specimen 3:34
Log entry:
3:06
